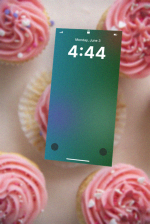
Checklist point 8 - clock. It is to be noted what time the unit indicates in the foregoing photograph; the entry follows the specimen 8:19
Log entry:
4:44
